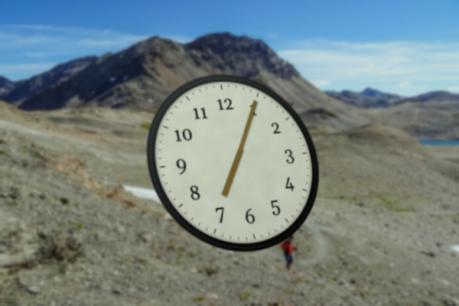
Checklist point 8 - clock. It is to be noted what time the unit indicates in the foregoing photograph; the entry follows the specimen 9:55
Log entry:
7:05
